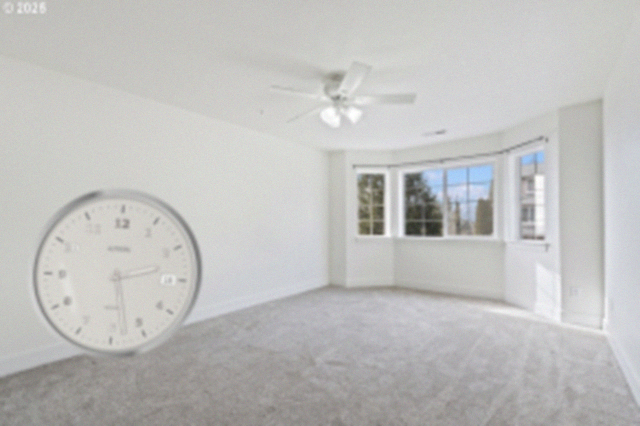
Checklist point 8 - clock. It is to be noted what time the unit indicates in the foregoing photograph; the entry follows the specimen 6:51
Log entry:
2:28
